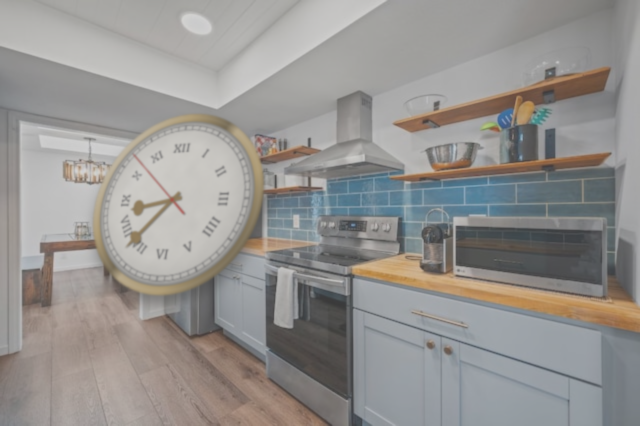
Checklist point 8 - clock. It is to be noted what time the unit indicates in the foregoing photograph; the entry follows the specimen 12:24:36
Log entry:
8:36:52
